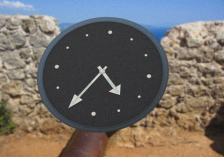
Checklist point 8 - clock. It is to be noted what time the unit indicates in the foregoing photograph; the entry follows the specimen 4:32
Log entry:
4:35
